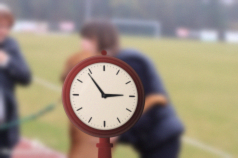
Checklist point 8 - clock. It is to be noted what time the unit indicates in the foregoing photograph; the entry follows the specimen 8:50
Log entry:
2:54
